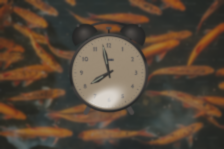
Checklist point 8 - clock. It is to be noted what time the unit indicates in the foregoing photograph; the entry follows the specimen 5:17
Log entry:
7:58
